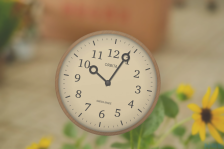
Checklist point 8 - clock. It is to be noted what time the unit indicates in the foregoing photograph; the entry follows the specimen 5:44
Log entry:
10:04
